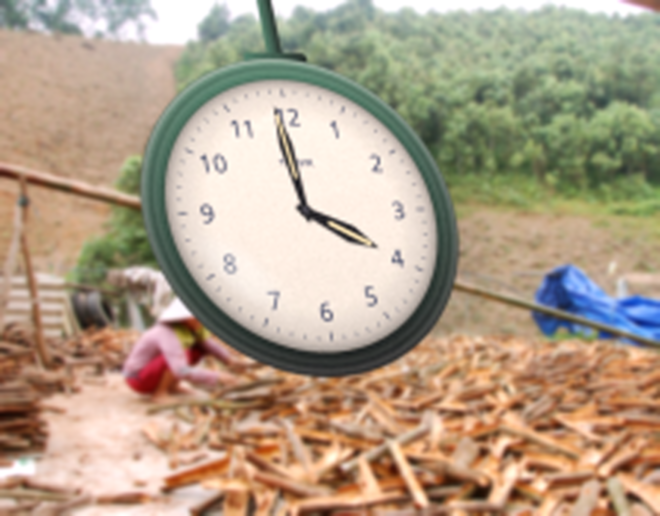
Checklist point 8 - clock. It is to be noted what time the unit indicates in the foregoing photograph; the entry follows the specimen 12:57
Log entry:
3:59
